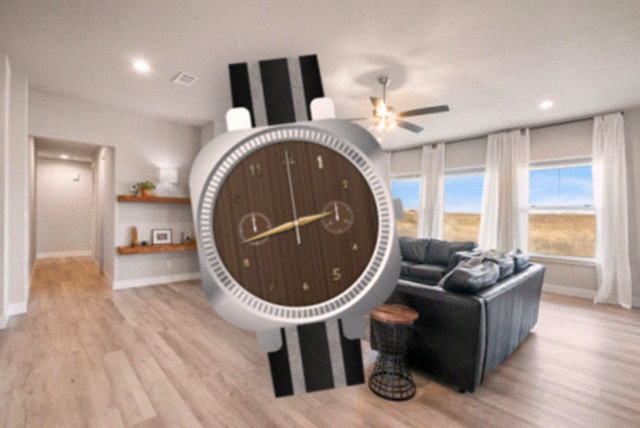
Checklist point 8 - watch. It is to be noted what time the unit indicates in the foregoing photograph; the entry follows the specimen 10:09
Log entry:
2:43
